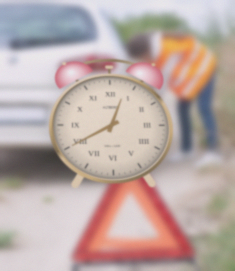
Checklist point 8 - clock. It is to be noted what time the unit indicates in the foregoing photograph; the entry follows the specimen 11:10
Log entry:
12:40
